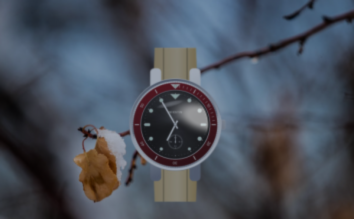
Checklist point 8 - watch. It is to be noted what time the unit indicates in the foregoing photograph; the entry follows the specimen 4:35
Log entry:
6:55
